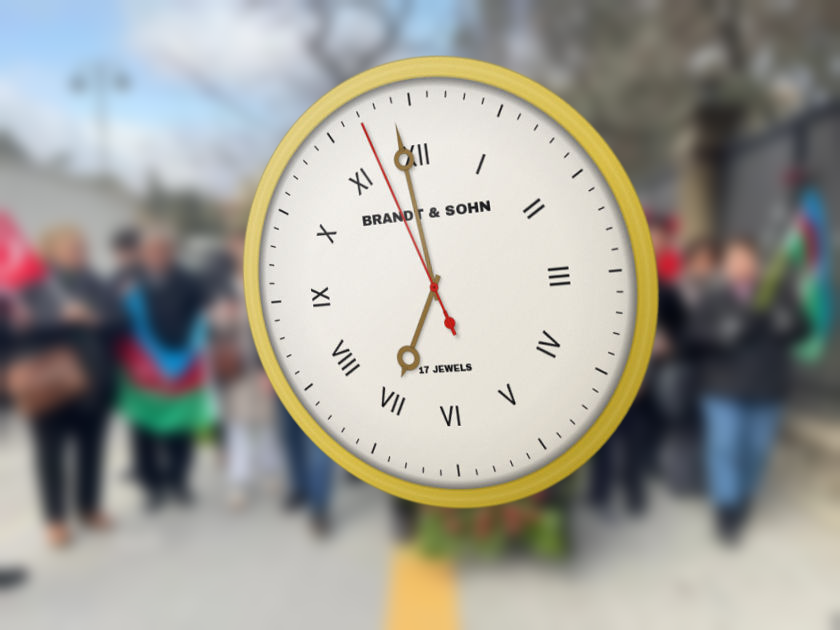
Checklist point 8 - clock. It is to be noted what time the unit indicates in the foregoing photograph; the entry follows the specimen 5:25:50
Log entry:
6:58:57
